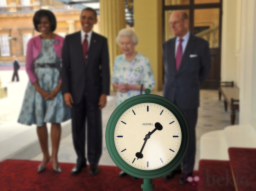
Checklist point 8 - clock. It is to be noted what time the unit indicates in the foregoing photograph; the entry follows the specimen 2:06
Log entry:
1:34
